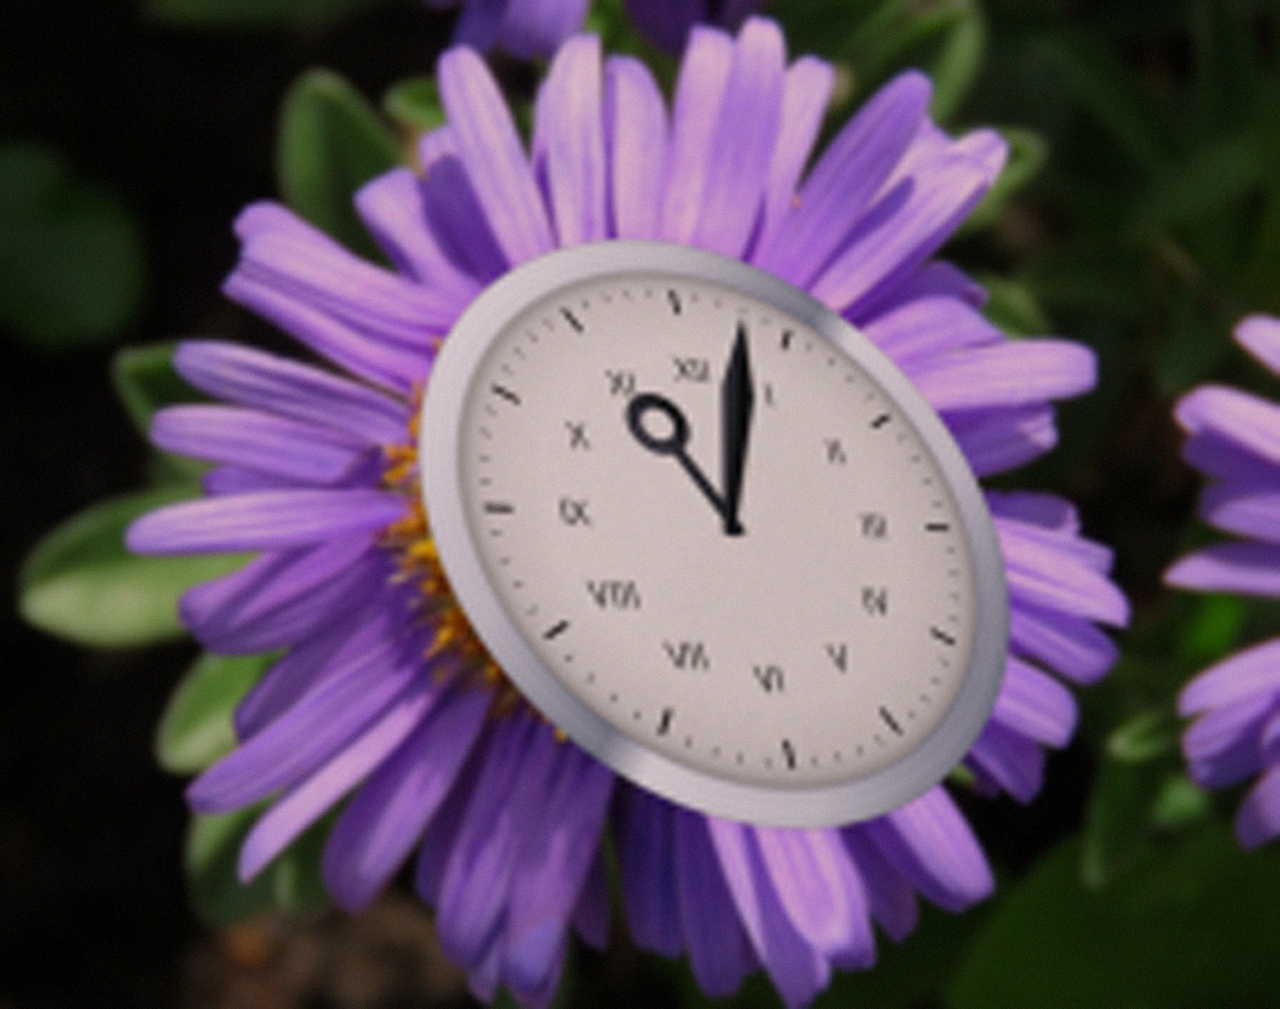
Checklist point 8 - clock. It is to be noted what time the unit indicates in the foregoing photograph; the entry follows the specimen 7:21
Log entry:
11:03
